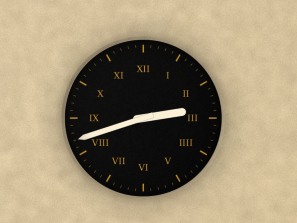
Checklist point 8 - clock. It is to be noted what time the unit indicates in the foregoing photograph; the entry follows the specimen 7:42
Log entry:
2:42
